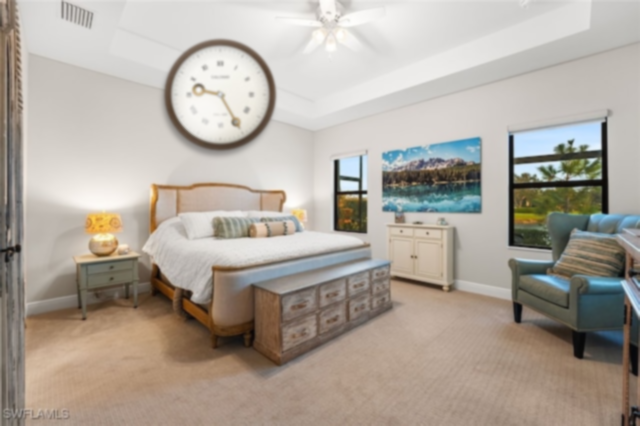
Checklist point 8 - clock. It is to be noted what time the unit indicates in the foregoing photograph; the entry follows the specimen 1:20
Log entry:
9:25
